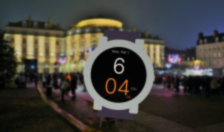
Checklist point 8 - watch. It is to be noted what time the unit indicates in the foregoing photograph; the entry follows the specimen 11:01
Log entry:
6:04
